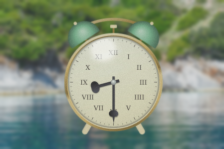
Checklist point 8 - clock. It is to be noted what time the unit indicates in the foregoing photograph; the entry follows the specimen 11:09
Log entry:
8:30
